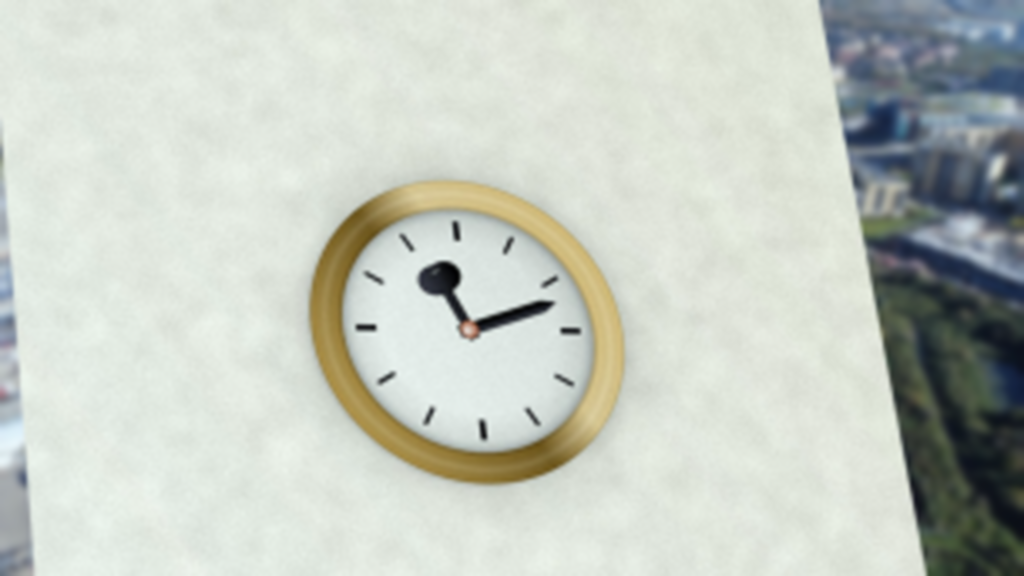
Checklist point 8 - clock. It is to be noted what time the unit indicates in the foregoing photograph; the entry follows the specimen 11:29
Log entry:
11:12
